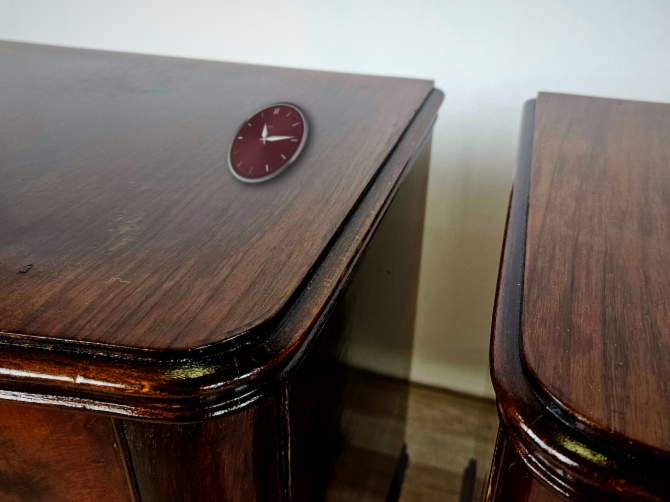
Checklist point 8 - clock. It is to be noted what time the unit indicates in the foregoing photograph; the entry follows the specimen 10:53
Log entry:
11:14
